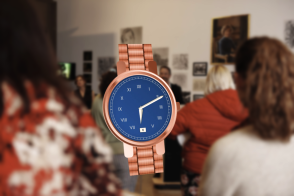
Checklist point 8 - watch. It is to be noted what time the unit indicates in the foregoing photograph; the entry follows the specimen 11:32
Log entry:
6:11
